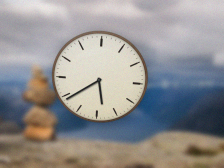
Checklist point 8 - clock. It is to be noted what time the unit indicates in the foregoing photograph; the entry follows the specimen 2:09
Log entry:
5:39
